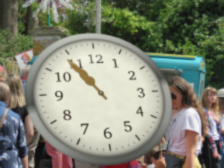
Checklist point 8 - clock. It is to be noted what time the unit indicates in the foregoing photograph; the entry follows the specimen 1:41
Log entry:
10:54
